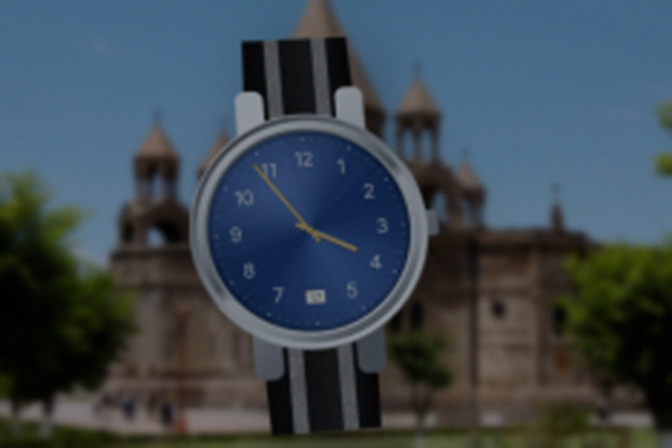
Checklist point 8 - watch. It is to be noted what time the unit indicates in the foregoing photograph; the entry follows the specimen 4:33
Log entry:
3:54
